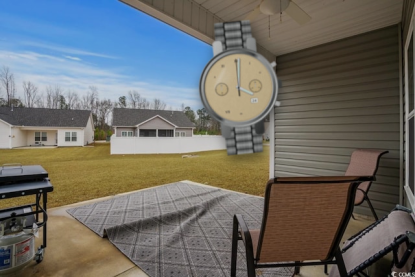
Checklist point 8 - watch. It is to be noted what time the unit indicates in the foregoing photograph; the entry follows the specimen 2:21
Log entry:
4:01
